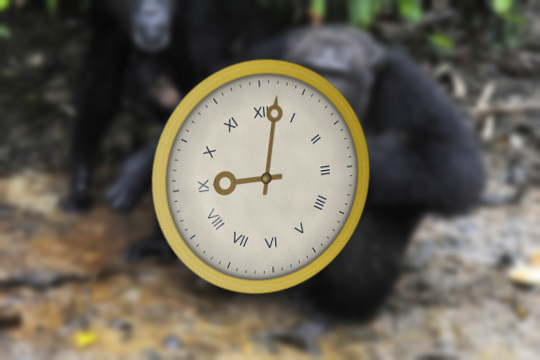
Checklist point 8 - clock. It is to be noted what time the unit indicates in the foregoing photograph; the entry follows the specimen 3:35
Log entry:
9:02
